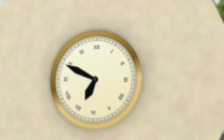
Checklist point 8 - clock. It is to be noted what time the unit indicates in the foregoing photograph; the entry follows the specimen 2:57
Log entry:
6:49
